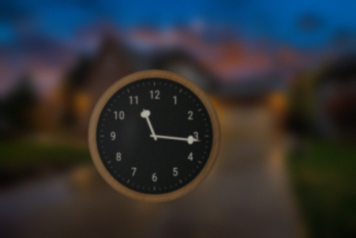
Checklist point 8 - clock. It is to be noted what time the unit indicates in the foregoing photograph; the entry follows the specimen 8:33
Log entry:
11:16
